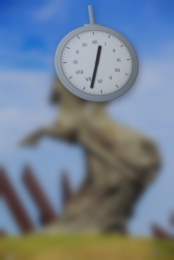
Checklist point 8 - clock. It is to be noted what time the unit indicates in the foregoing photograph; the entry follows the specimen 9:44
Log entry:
12:33
